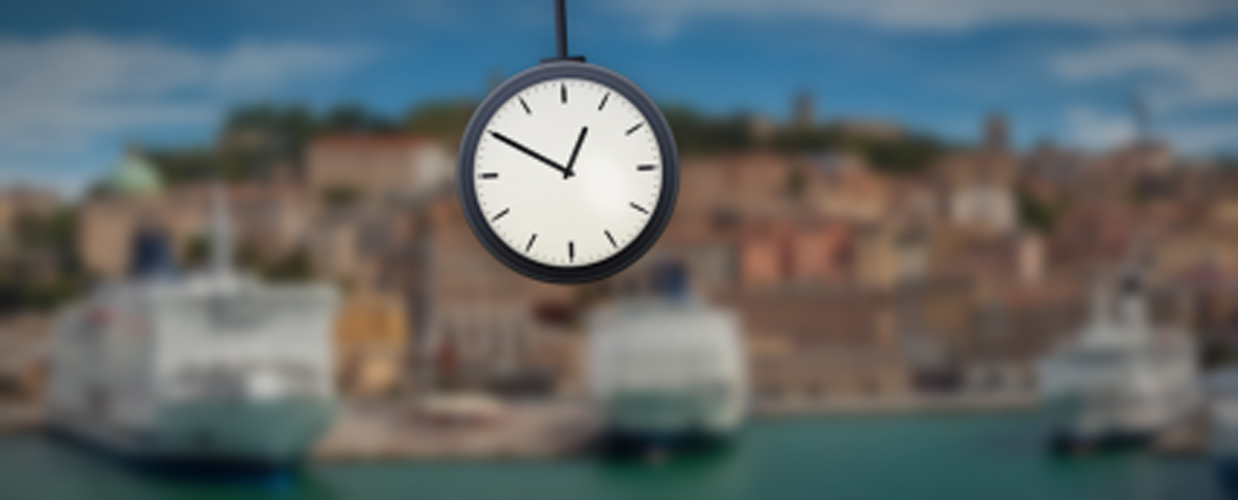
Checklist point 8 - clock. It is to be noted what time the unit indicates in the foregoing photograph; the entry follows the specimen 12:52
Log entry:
12:50
